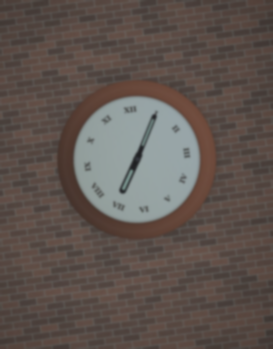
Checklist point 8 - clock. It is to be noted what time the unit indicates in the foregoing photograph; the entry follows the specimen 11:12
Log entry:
7:05
